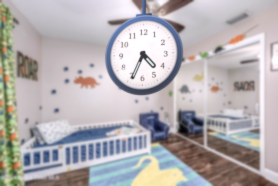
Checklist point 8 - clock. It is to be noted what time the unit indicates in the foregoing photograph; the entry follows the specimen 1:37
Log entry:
4:34
